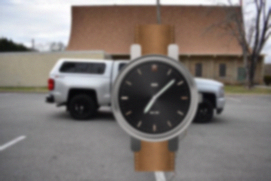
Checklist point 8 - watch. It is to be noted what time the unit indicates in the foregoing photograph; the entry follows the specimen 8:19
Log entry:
7:08
